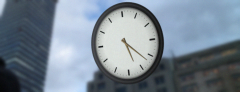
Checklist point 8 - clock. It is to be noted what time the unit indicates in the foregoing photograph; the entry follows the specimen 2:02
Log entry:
5:22
